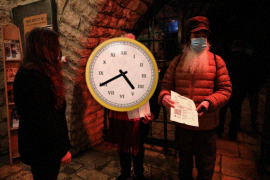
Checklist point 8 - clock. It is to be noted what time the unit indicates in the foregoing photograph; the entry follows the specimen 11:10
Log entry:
4:40
